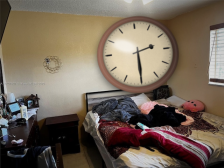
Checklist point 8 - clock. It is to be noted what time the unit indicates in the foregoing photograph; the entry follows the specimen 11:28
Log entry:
2:30
